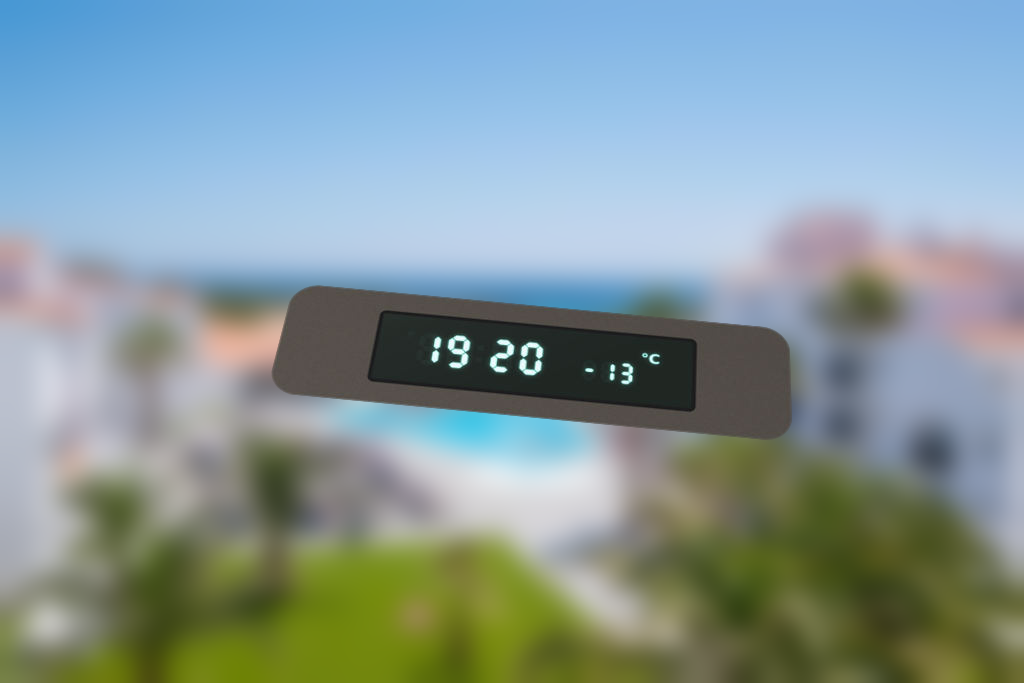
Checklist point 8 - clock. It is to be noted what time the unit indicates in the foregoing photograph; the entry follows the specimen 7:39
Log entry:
19:20
